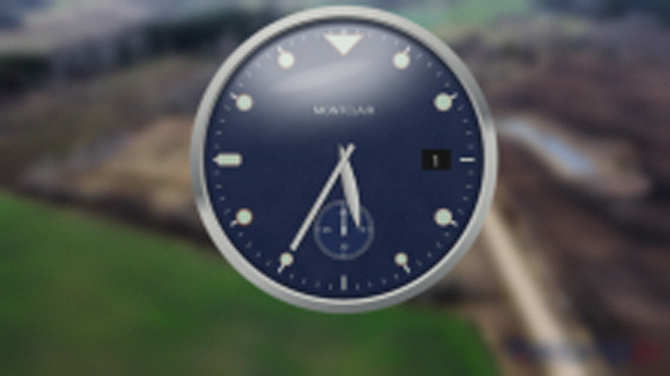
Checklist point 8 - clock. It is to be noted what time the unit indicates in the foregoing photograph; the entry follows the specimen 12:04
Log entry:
5:35
